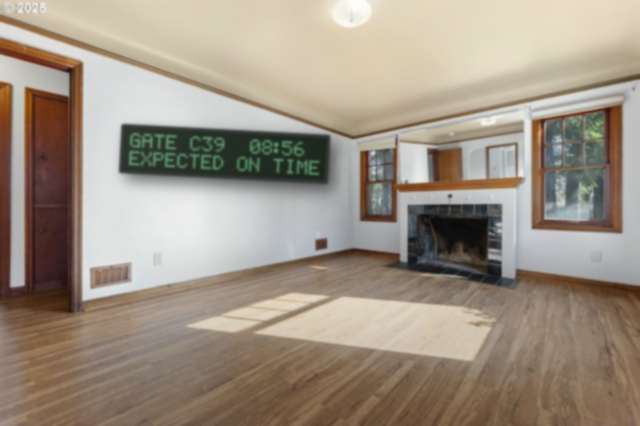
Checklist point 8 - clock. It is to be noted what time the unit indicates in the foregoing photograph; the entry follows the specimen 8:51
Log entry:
8:56
